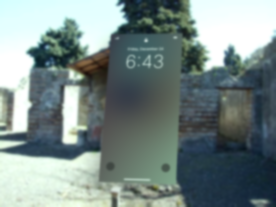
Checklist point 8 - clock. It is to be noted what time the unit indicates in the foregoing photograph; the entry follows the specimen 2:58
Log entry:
6:43
